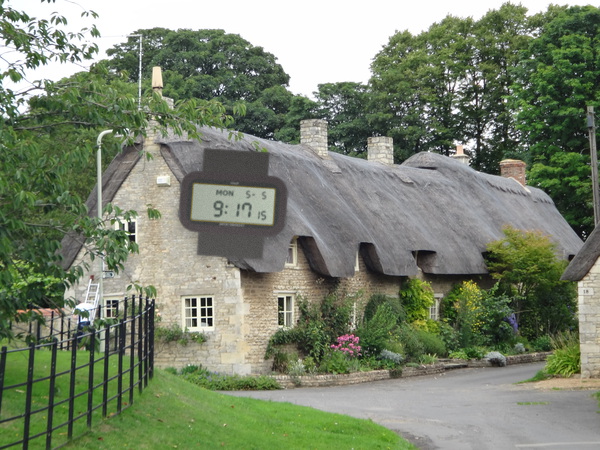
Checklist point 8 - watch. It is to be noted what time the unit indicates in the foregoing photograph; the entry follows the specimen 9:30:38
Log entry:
9:17:15
